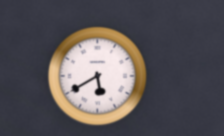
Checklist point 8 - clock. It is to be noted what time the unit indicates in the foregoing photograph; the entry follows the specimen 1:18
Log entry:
5:40
